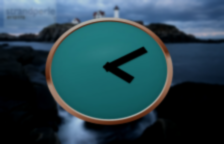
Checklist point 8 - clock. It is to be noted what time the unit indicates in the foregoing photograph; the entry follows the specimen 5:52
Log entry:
4:10
